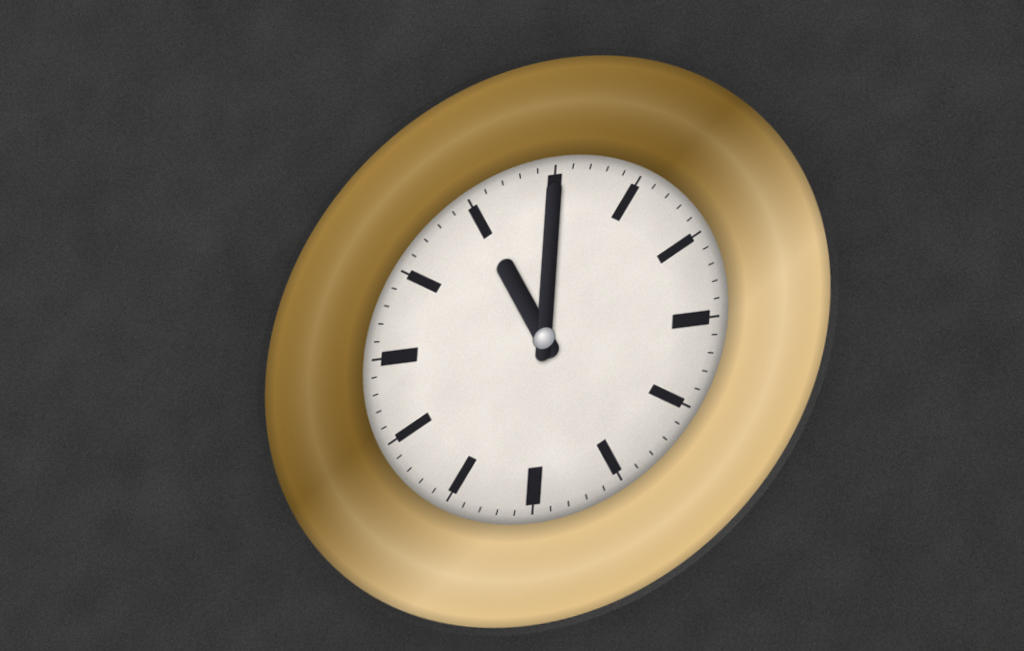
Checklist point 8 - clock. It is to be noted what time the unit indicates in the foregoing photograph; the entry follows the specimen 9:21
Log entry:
11:00
